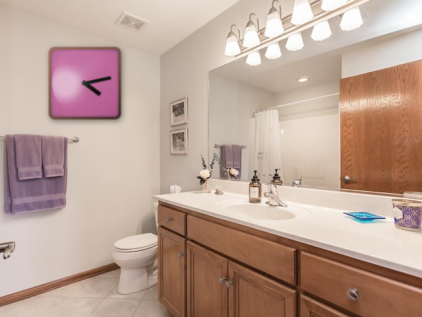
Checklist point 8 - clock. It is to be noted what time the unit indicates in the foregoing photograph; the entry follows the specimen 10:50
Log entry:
4:13
